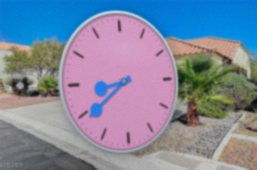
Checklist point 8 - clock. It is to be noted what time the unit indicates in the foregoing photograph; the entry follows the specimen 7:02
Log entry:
8:39
